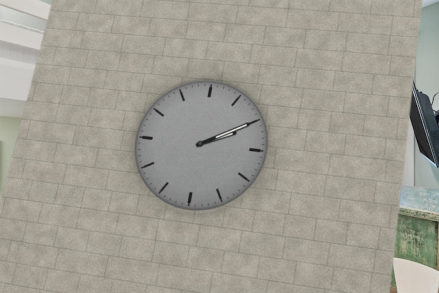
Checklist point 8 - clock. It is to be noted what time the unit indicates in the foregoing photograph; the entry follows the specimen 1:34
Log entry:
2:10
